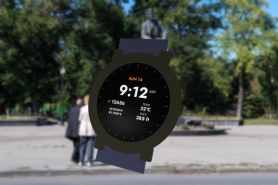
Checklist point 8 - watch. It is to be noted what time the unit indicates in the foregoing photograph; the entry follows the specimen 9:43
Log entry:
9:12
